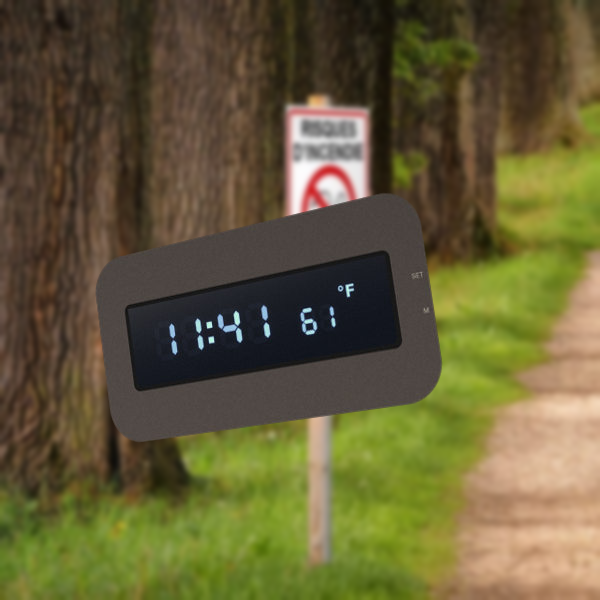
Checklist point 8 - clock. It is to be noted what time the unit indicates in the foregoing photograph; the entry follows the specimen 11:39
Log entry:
11:41
